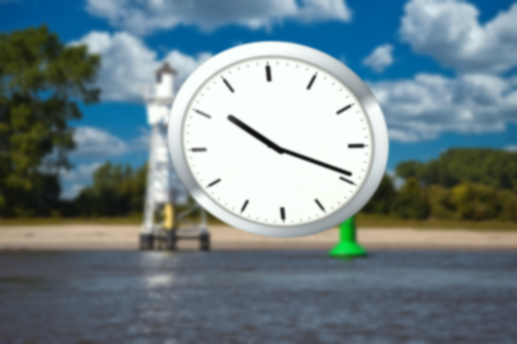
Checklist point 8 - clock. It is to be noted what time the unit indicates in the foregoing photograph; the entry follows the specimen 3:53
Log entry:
10:19
